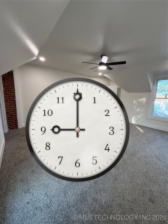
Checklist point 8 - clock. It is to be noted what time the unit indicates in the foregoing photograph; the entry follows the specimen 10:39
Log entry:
9:00
